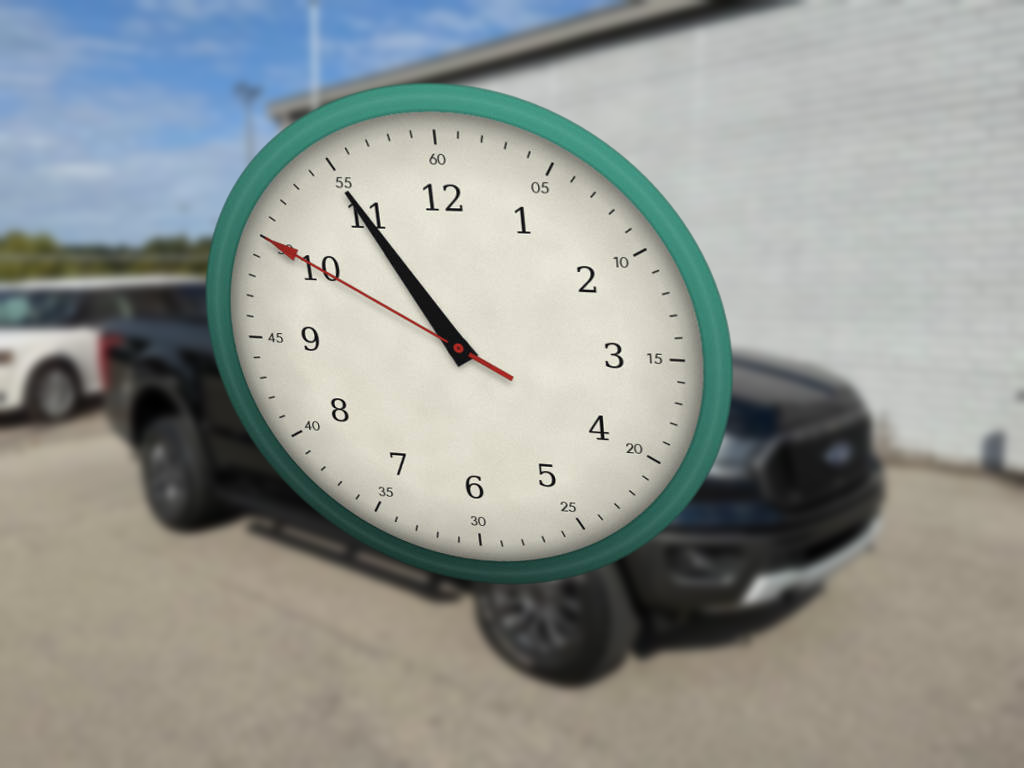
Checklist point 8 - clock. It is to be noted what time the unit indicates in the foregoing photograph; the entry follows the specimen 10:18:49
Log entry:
10:54:50
